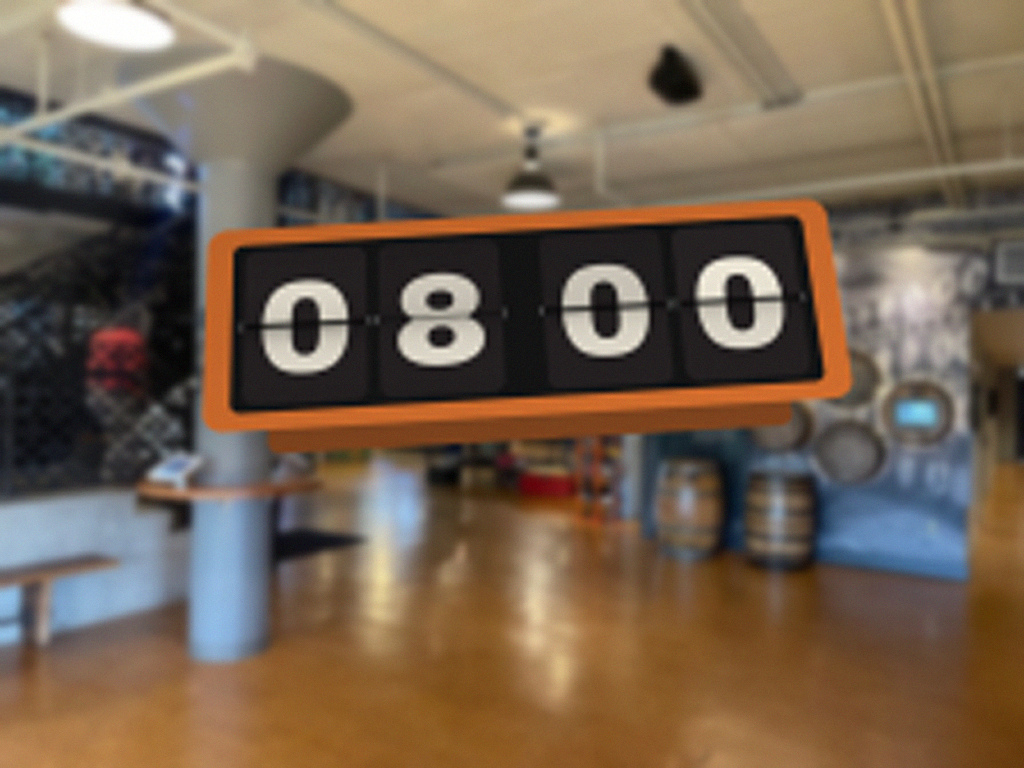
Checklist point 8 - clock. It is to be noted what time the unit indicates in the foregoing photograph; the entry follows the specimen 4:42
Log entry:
8:00
